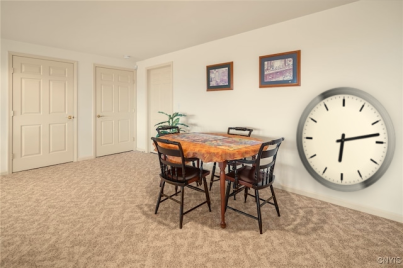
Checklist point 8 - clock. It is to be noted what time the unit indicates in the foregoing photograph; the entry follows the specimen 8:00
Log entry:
6:13
